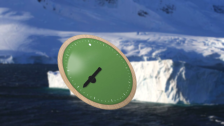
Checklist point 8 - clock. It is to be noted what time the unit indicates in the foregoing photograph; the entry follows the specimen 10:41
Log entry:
7:39
